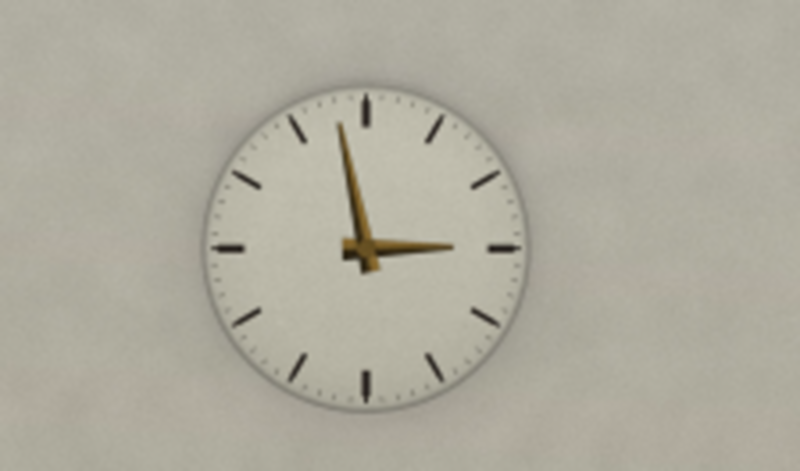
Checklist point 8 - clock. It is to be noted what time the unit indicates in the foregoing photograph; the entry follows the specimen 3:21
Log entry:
2:58
